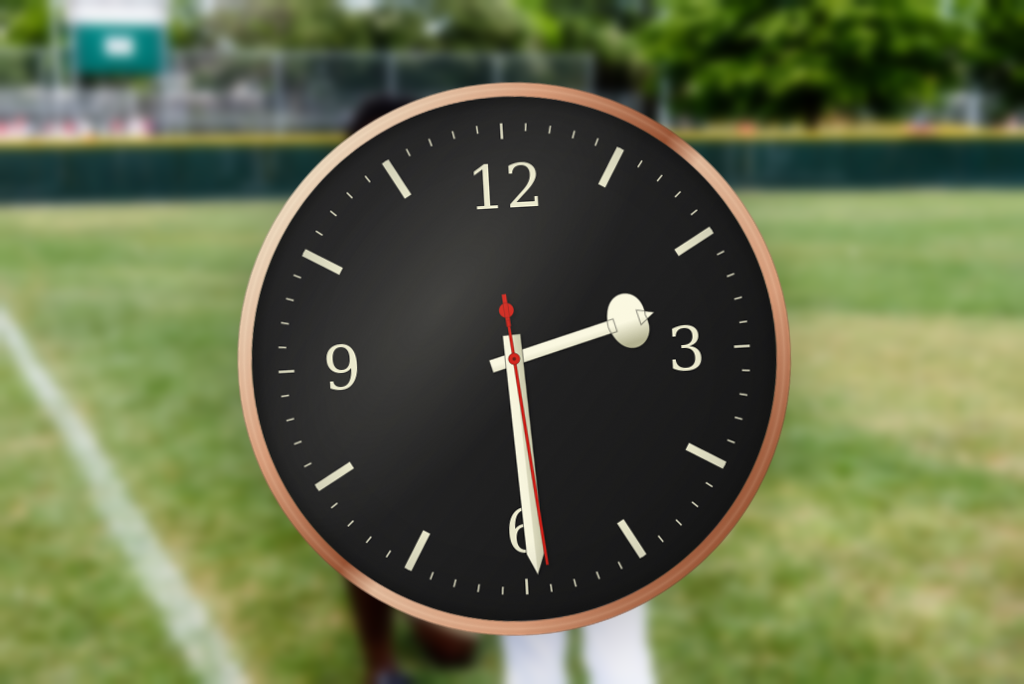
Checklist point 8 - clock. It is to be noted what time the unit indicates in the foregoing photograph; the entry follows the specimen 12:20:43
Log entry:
2:29:29
